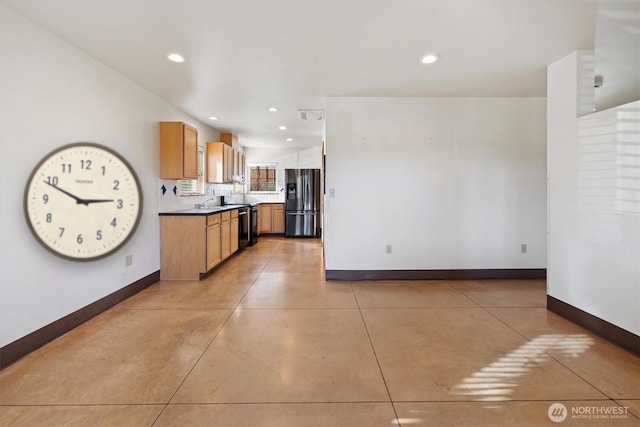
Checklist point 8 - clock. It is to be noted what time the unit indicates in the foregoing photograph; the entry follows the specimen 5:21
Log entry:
2:49
